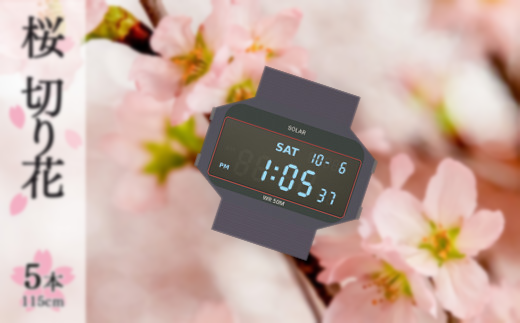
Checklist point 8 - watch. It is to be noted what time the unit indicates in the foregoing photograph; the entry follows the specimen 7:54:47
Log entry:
1:05:37
